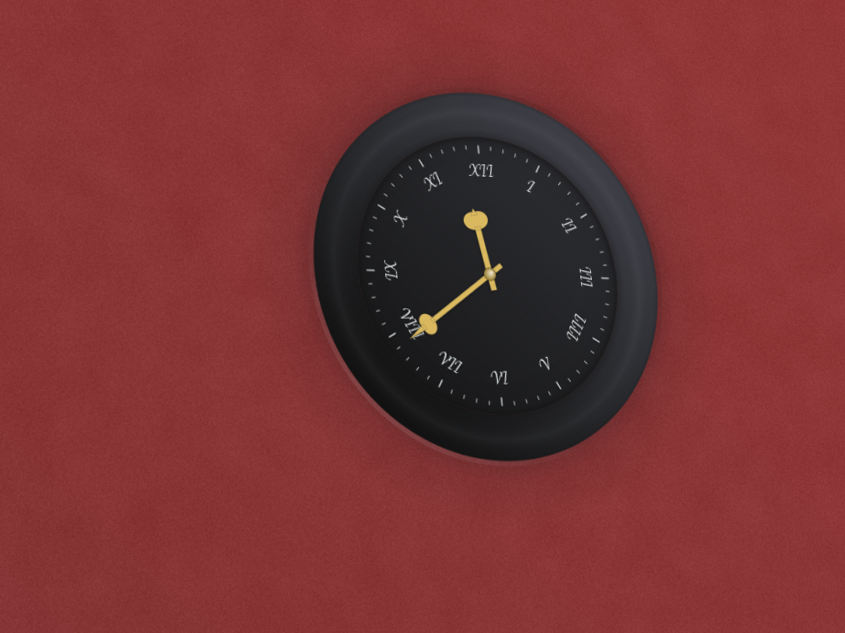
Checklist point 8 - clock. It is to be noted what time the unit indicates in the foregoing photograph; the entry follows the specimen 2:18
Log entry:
11:39
